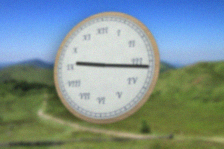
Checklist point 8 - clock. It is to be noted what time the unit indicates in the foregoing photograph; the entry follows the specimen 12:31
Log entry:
9:16
